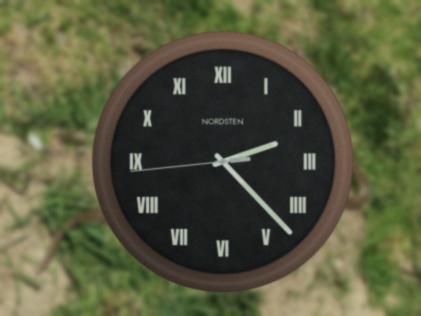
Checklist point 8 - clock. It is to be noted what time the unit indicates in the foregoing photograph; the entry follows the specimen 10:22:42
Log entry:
2:22:44
